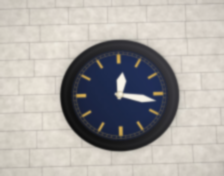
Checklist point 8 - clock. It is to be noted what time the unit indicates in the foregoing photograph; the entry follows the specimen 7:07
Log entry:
12:17
